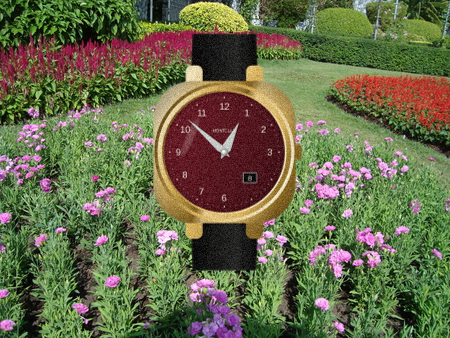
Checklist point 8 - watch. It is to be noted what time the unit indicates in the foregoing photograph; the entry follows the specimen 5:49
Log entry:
12:52
